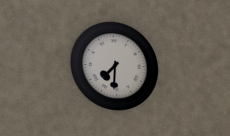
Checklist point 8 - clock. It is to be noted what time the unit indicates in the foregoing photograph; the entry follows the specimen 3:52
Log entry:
7:31
